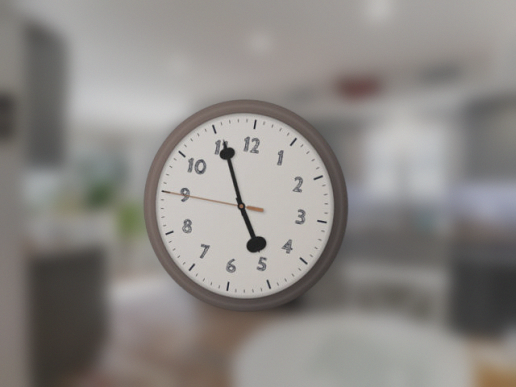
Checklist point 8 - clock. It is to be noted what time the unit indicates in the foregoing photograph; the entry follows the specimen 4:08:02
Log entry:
4:55:45
